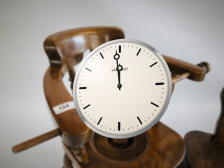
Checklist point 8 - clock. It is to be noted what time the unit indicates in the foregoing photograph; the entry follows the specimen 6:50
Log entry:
11:59
